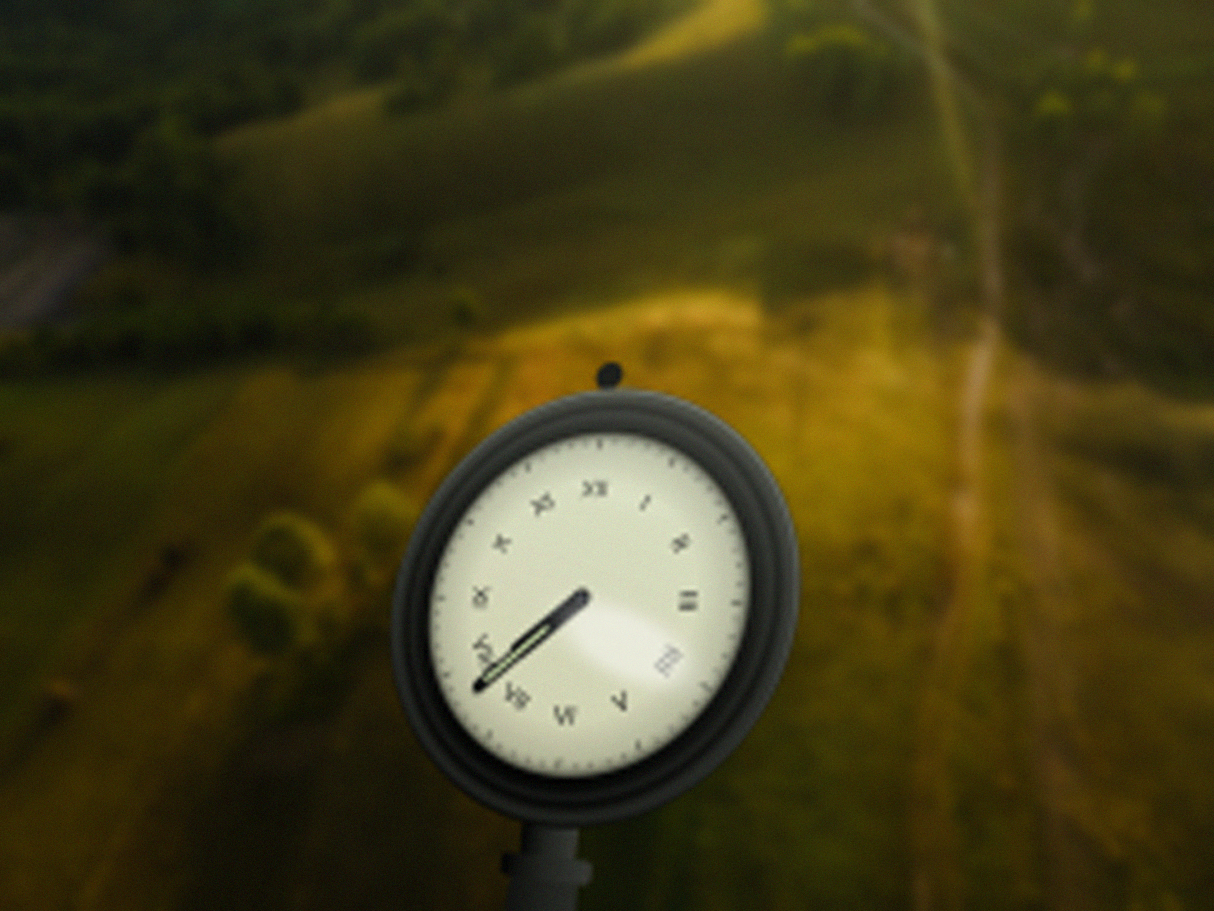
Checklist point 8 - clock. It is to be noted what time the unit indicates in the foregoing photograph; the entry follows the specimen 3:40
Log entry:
7:38
